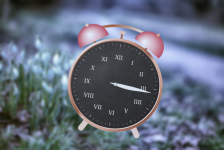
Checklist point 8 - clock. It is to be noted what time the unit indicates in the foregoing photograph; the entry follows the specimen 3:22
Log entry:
3:16
